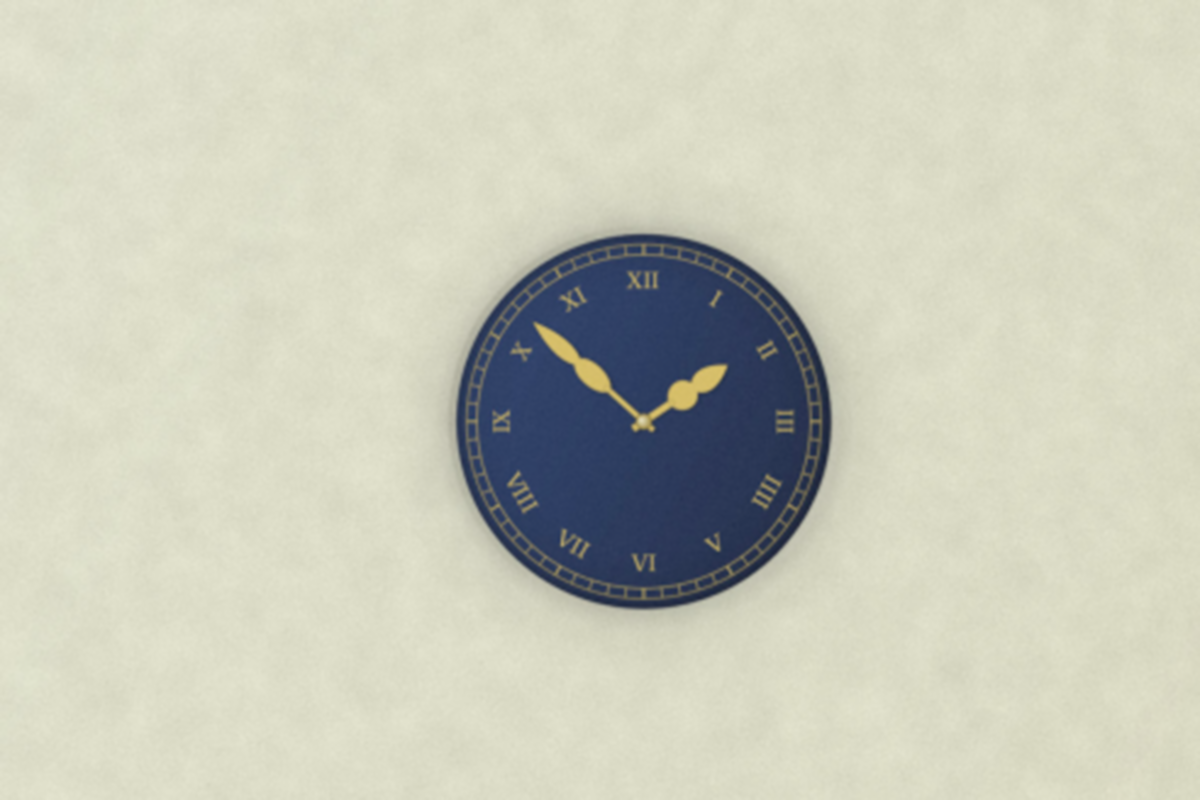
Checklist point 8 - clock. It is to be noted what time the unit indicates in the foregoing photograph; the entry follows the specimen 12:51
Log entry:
1:52
